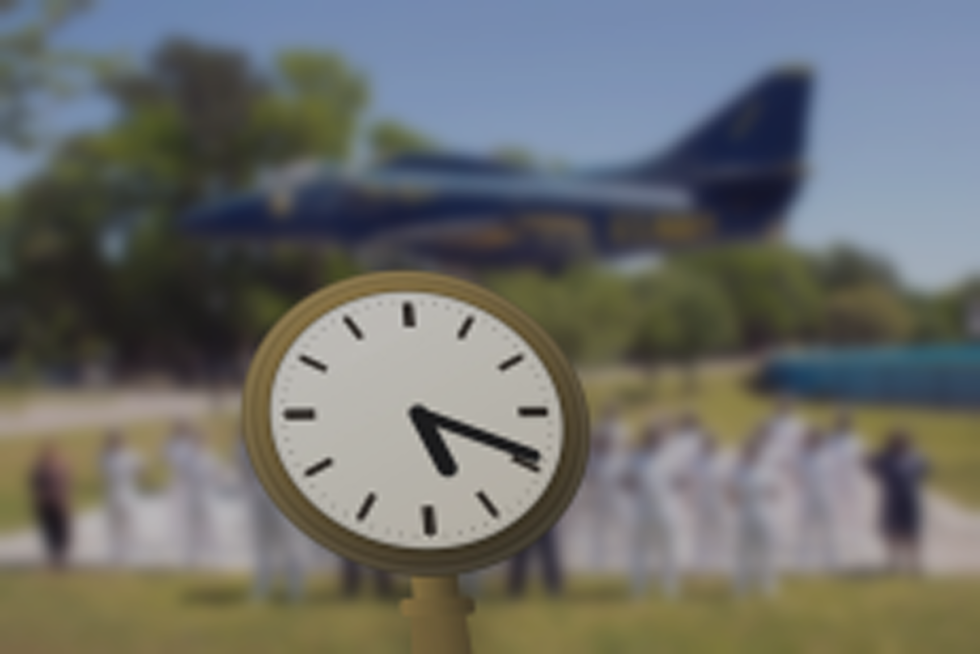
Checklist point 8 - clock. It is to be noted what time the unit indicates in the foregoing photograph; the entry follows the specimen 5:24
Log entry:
5:19
